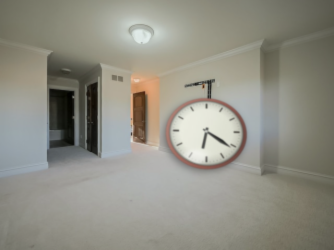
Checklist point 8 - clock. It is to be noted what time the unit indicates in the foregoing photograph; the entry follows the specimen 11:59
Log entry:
6:21
